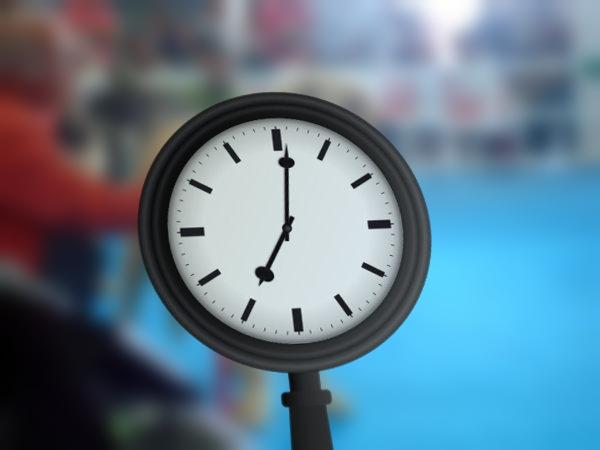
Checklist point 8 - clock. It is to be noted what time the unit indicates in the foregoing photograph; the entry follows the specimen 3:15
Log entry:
7:01
